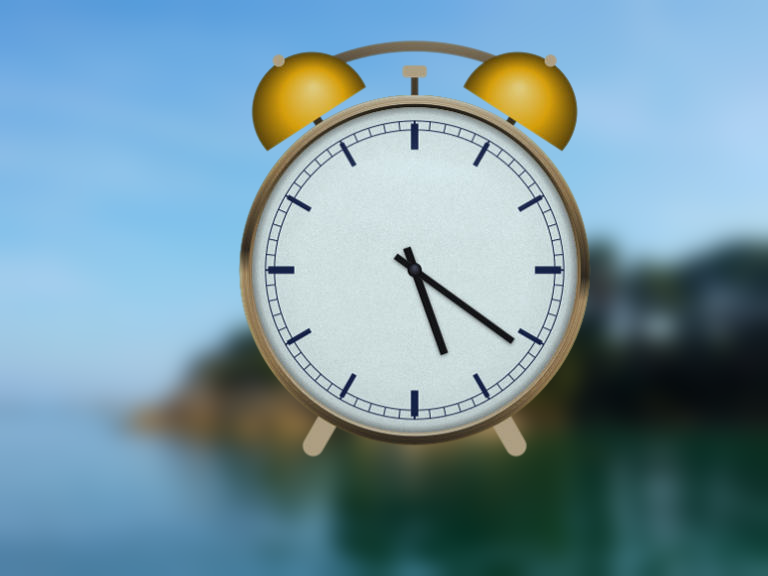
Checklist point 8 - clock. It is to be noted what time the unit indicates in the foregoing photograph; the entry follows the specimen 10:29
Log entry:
5:21
